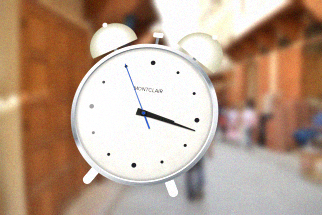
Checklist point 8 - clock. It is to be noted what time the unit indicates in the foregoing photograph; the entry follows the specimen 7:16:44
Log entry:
3:16:55
